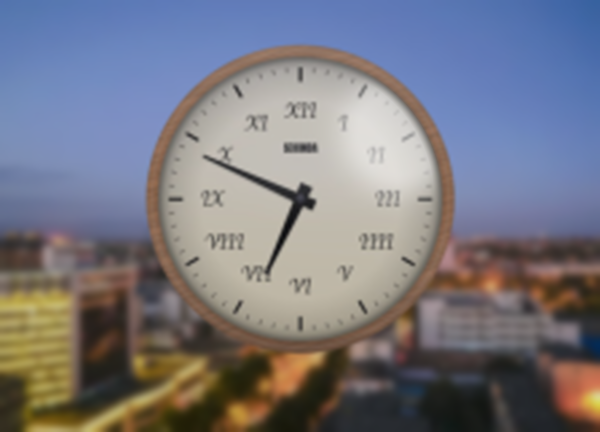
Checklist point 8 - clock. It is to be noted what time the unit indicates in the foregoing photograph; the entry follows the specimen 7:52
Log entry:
6:49
